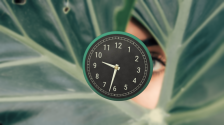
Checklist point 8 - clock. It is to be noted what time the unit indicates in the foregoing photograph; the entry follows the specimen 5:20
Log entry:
9:32
